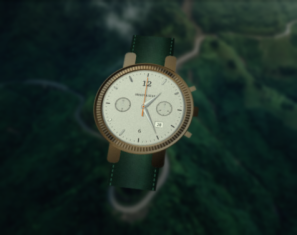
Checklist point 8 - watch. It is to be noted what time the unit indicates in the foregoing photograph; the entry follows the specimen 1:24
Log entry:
1:25
